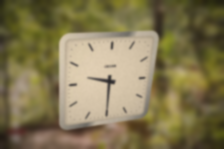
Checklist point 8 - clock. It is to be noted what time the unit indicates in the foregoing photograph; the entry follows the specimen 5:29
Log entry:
9:30
